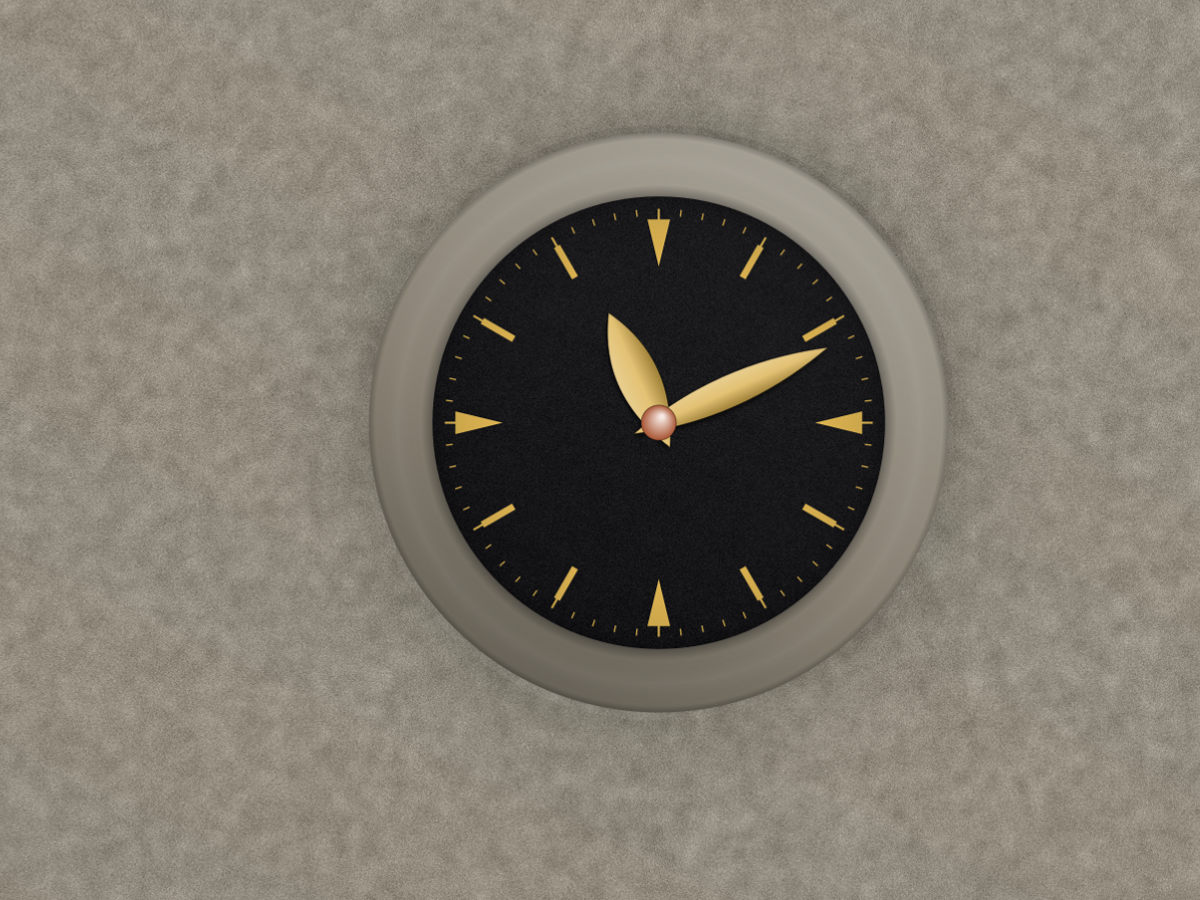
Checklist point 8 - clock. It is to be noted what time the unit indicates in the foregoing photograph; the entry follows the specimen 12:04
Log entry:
11:11
